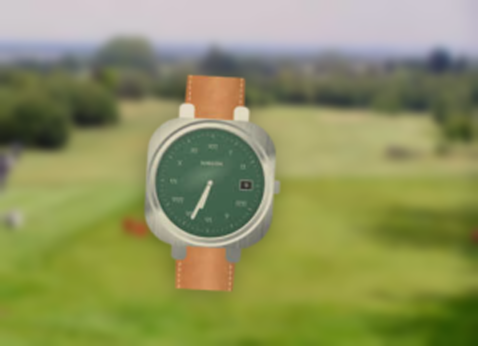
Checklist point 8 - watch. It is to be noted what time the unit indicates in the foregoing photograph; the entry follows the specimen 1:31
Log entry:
6:34
